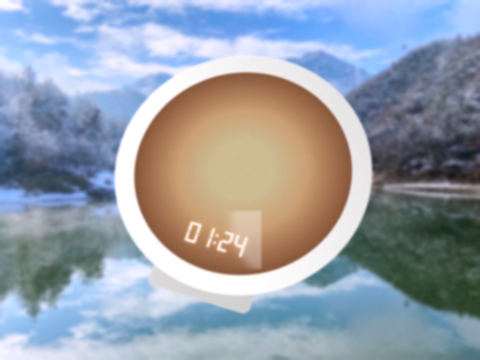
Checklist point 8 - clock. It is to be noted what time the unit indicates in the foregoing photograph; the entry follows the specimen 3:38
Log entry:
1:24
